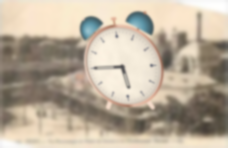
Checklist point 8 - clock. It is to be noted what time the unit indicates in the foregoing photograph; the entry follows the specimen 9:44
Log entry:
5:45
